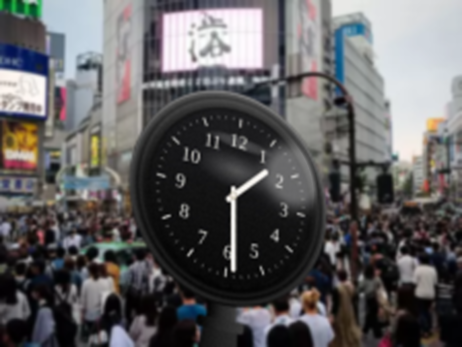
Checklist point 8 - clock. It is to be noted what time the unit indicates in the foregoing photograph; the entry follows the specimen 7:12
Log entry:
1:29
